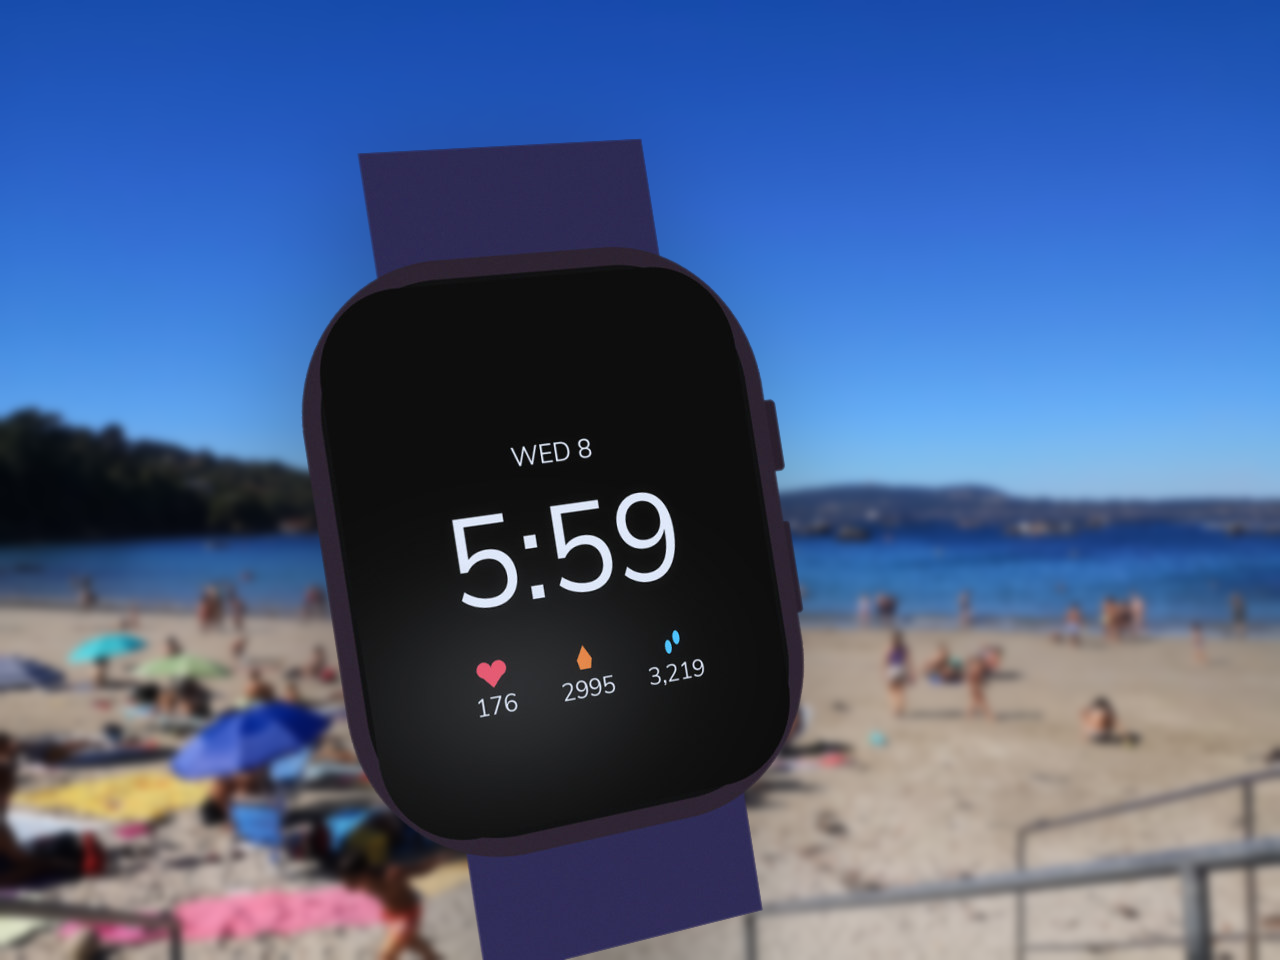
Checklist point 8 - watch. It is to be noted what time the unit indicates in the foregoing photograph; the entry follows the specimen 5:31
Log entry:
5:59
